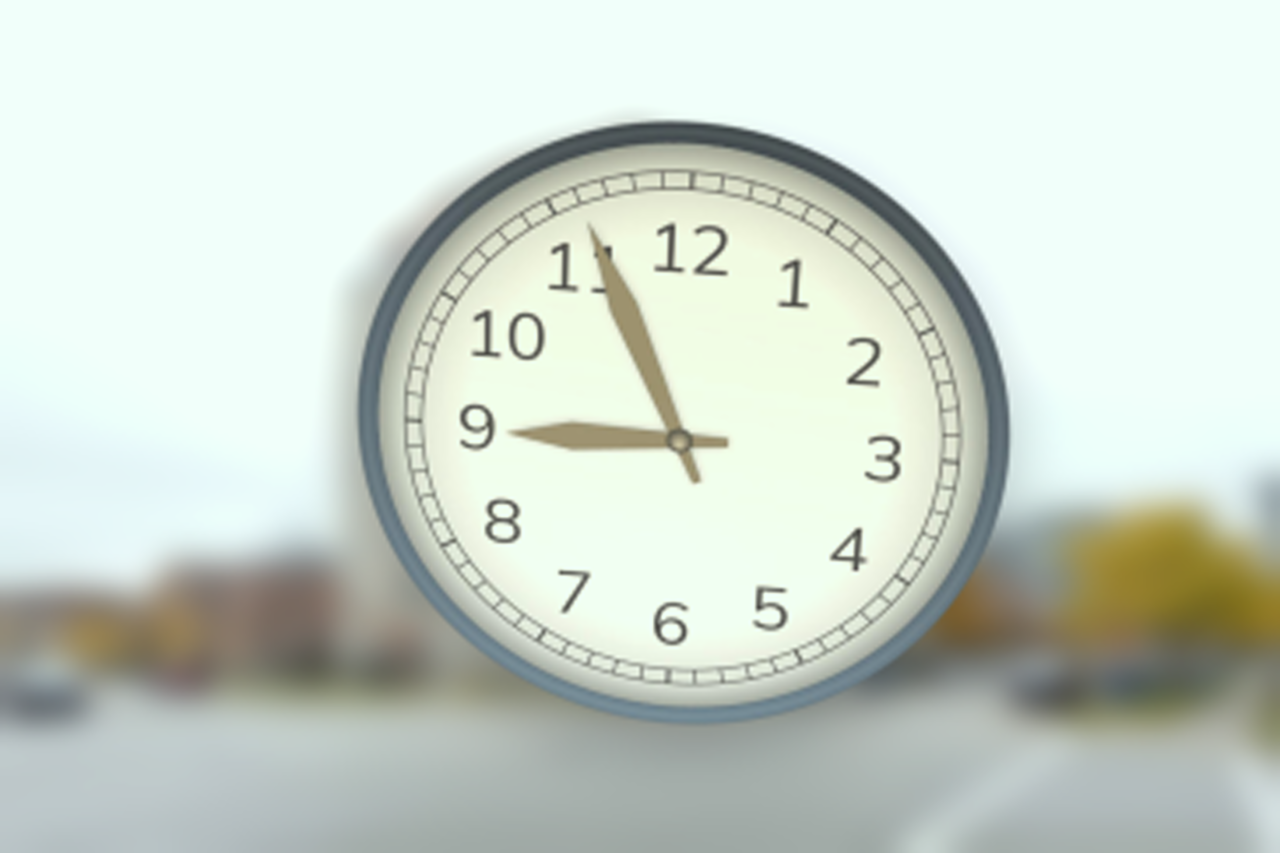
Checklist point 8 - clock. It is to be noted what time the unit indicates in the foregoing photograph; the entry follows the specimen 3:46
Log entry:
8:56
